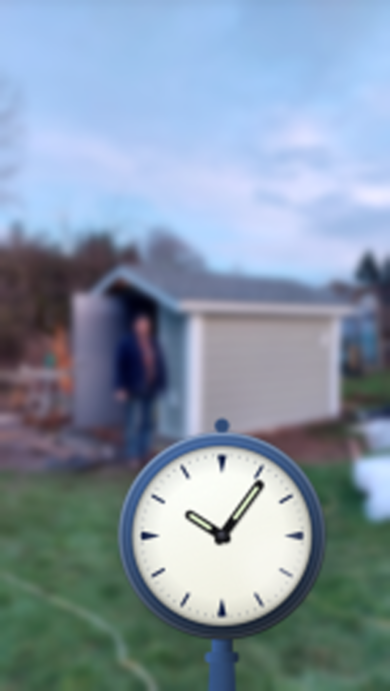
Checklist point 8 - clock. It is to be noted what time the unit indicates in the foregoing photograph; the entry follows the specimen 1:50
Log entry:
10:06
